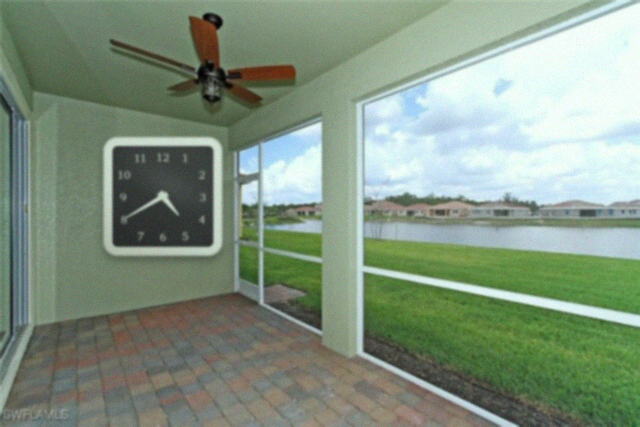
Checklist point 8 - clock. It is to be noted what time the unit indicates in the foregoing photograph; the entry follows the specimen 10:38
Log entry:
4:40
